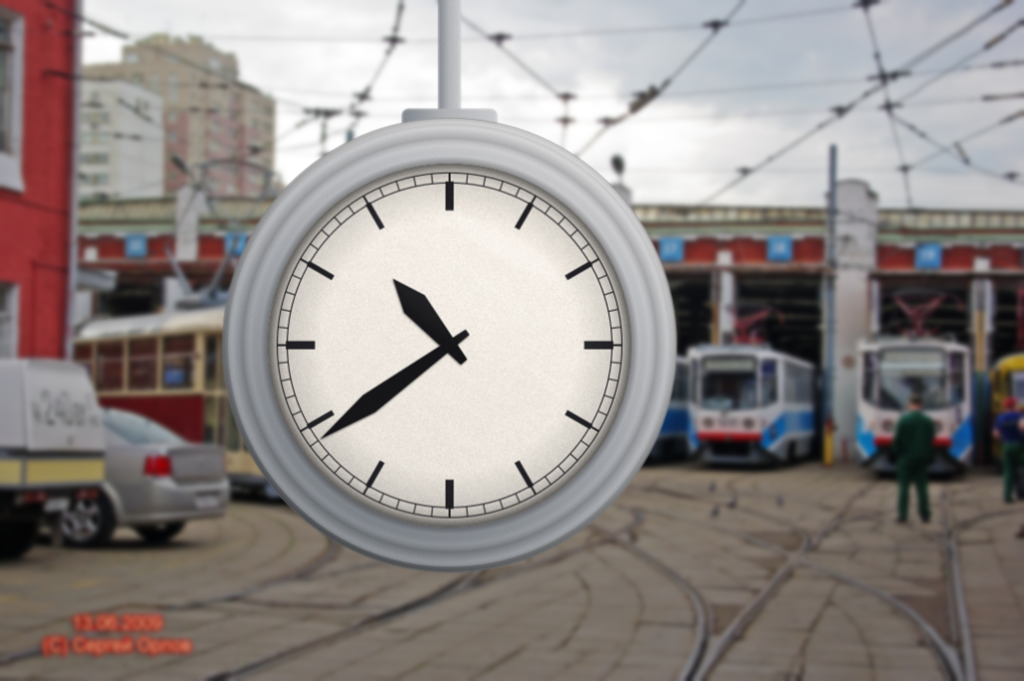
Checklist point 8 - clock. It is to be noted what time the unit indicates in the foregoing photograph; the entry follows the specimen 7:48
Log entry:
10:39
